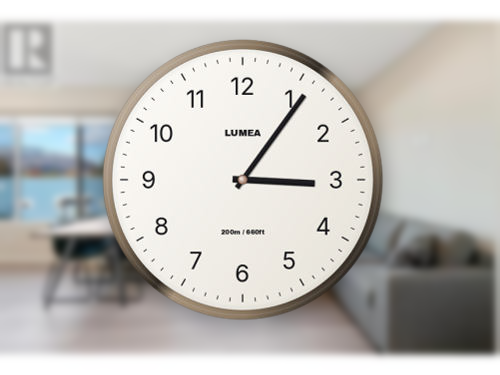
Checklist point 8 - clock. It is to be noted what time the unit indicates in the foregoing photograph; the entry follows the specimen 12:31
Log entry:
3:06
